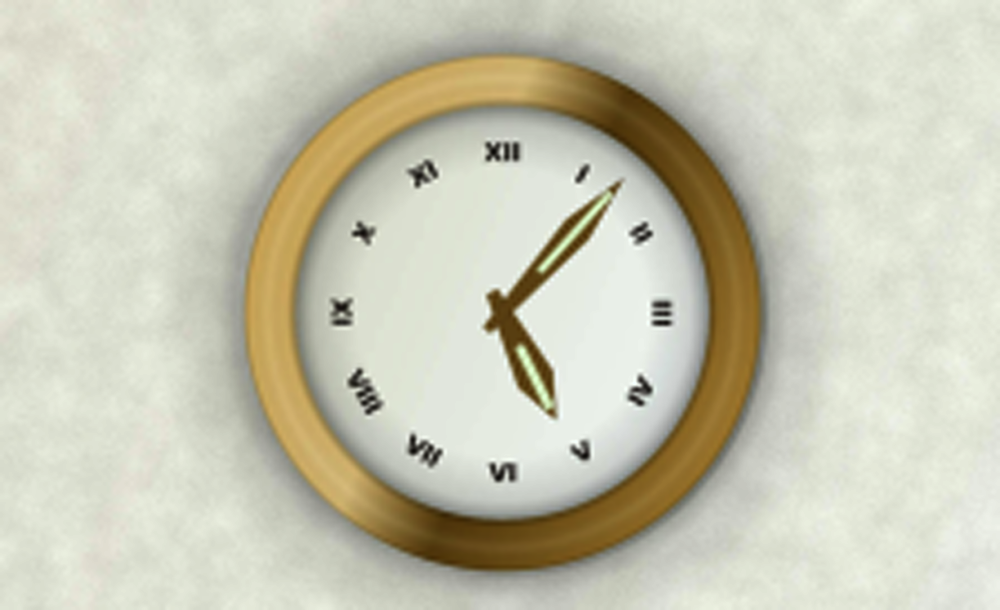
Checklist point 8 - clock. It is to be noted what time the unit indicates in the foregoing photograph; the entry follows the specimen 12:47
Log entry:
5:07
